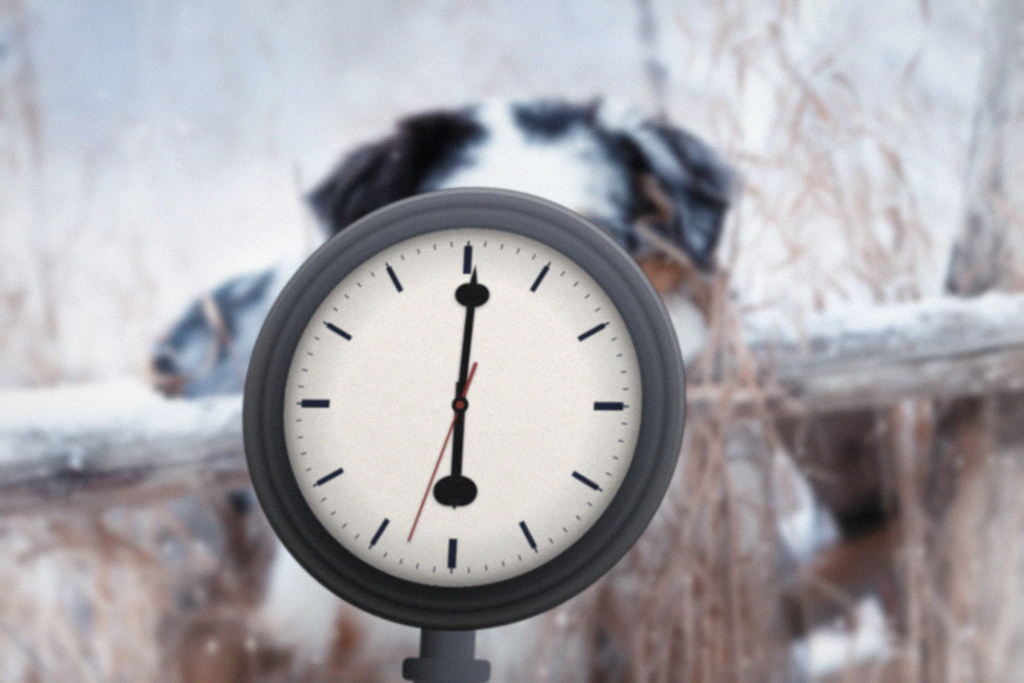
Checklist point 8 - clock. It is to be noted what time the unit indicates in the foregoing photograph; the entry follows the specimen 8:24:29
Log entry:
6:00:33
